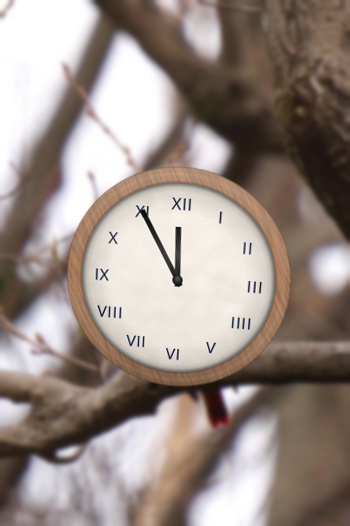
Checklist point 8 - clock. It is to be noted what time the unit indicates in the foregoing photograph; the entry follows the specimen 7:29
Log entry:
11:55
